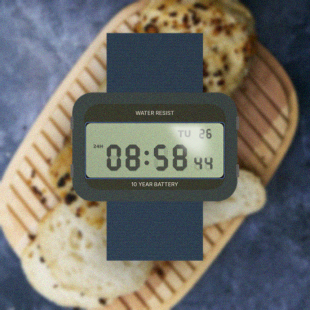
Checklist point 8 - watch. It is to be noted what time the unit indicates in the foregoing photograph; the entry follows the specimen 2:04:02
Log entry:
8:58:44
